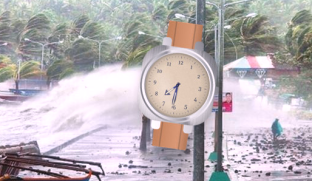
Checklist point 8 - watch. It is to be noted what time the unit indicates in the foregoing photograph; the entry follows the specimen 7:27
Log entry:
7:31
